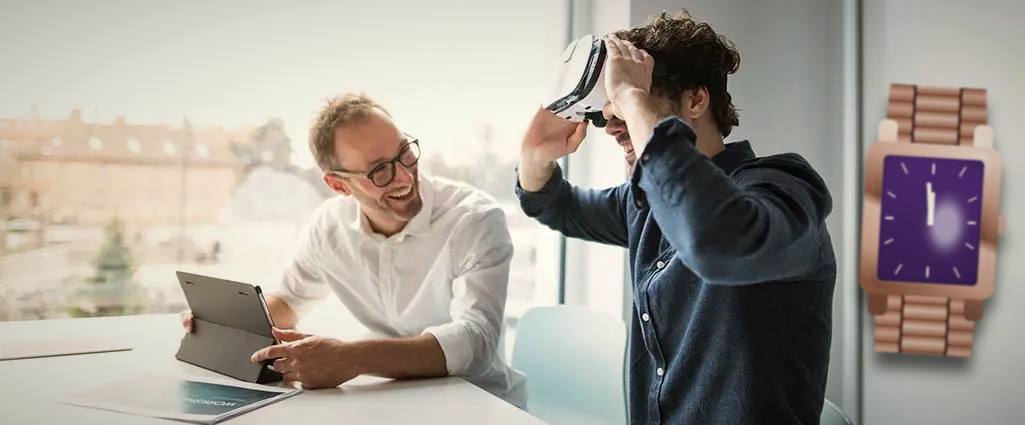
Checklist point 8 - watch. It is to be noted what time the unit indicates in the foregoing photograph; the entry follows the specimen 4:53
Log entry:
11:59
